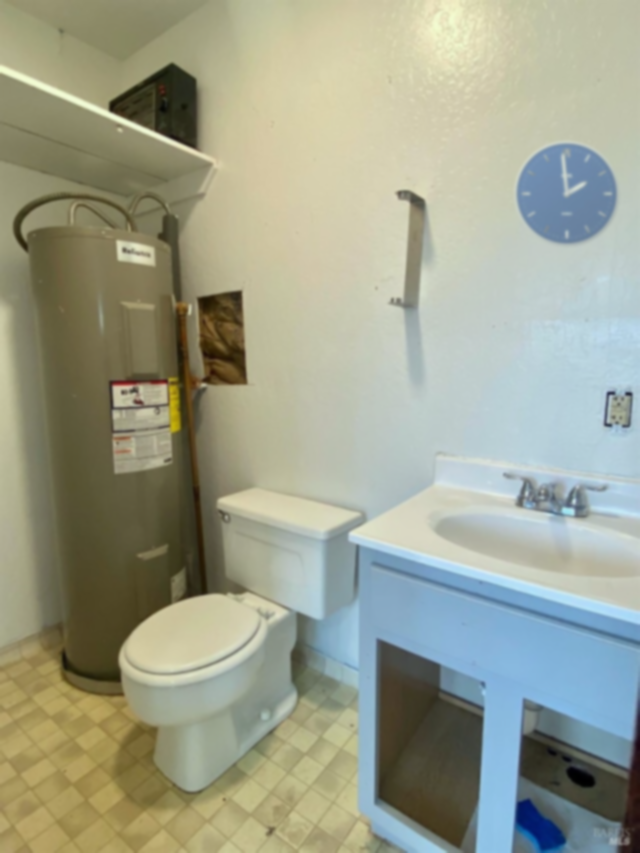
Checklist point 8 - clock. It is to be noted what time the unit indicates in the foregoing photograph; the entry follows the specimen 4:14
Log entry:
1:59
